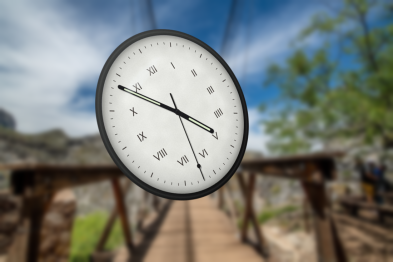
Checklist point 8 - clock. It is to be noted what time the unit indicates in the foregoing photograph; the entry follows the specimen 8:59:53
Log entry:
4:53:32
